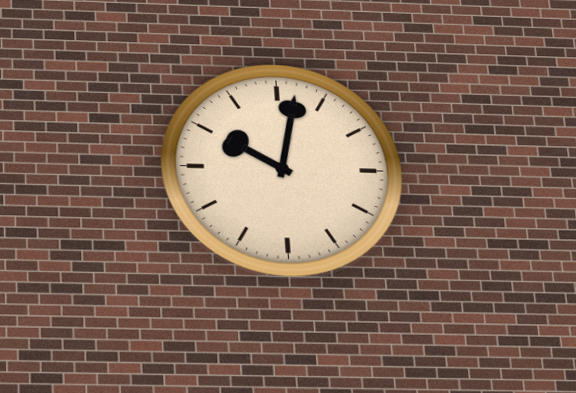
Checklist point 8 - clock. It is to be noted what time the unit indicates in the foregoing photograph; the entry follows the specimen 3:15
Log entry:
10:02
